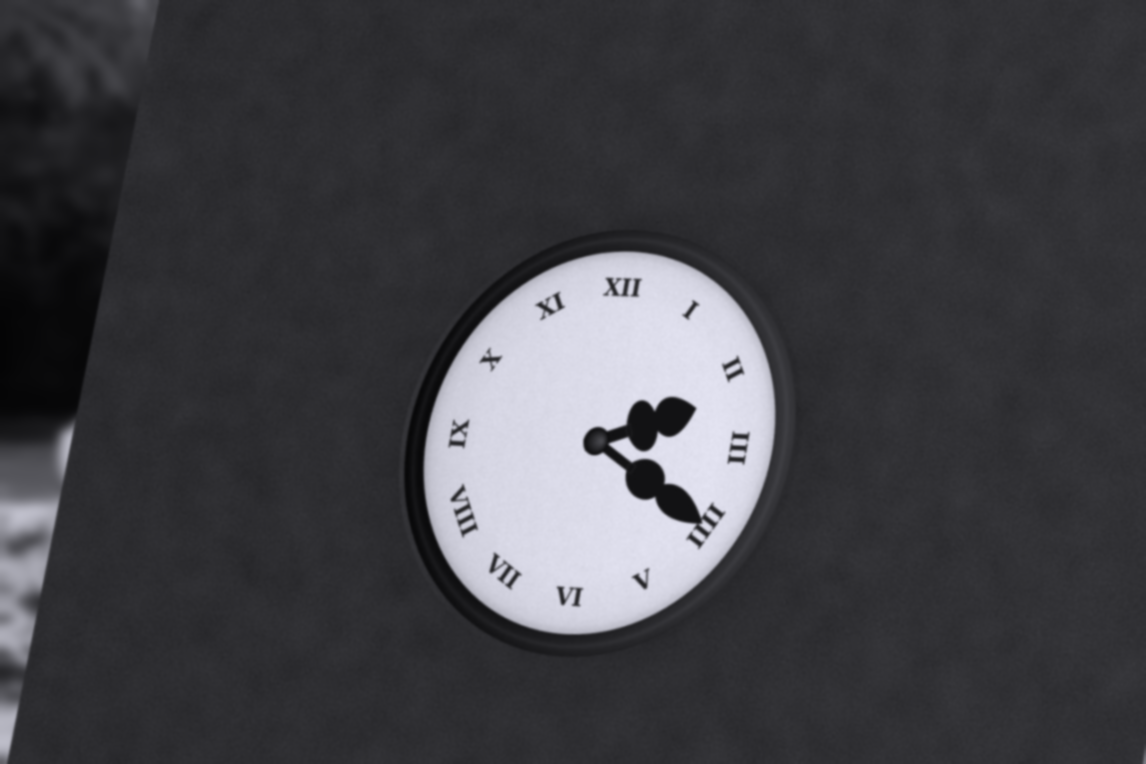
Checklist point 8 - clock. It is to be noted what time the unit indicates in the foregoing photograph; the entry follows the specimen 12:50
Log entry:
2:20
